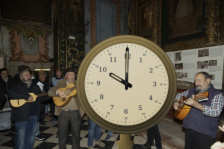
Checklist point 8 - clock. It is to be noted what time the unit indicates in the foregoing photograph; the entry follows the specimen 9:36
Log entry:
10:00
